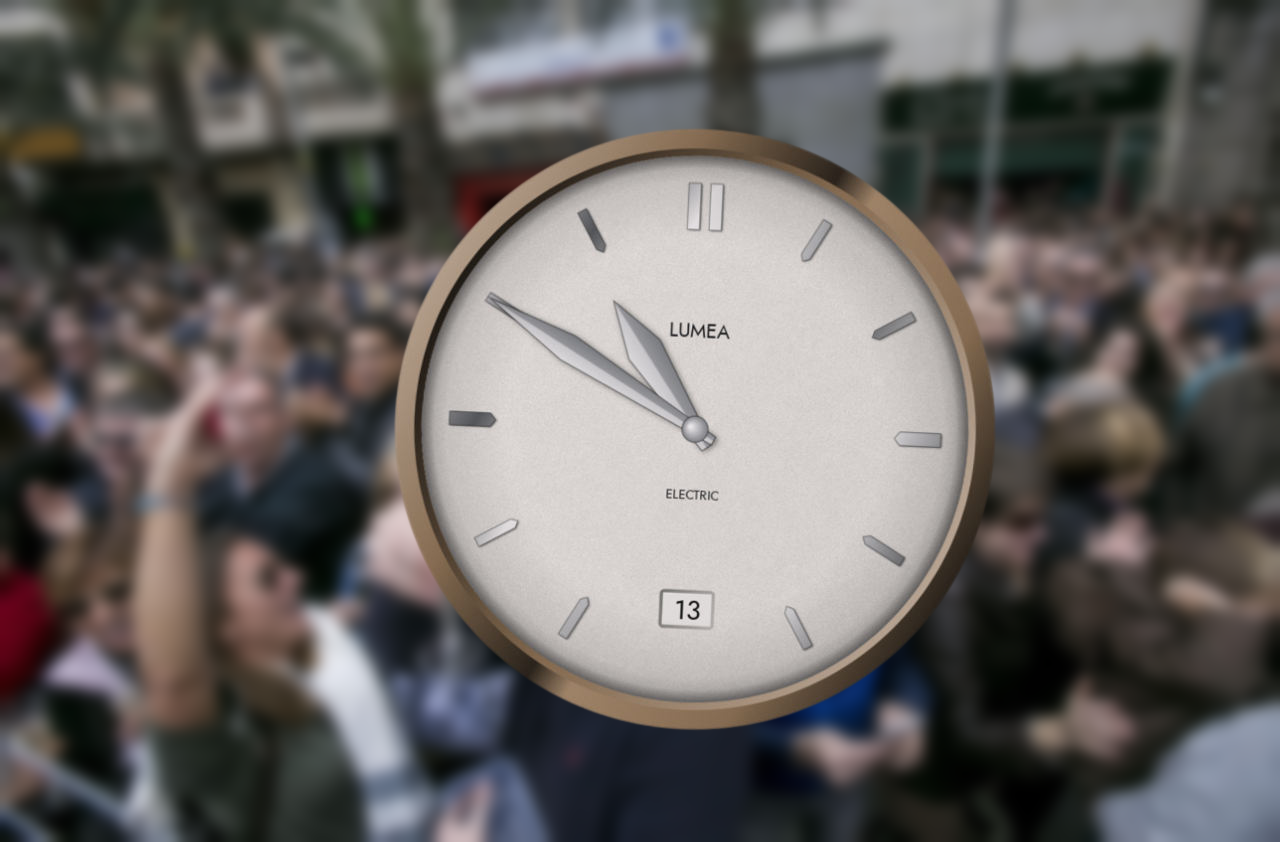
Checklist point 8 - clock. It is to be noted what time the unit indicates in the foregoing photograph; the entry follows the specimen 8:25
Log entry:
10:50
